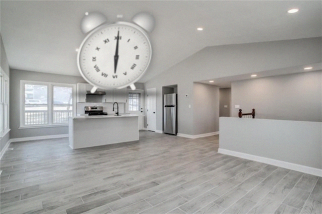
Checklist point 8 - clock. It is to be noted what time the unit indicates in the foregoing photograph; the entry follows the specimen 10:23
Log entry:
6:00
